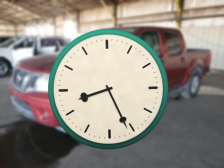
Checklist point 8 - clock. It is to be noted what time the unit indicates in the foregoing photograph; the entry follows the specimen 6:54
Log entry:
8:26
